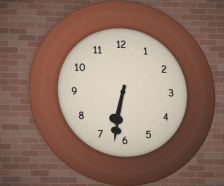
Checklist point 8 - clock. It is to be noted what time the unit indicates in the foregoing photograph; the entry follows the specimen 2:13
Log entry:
6:32
